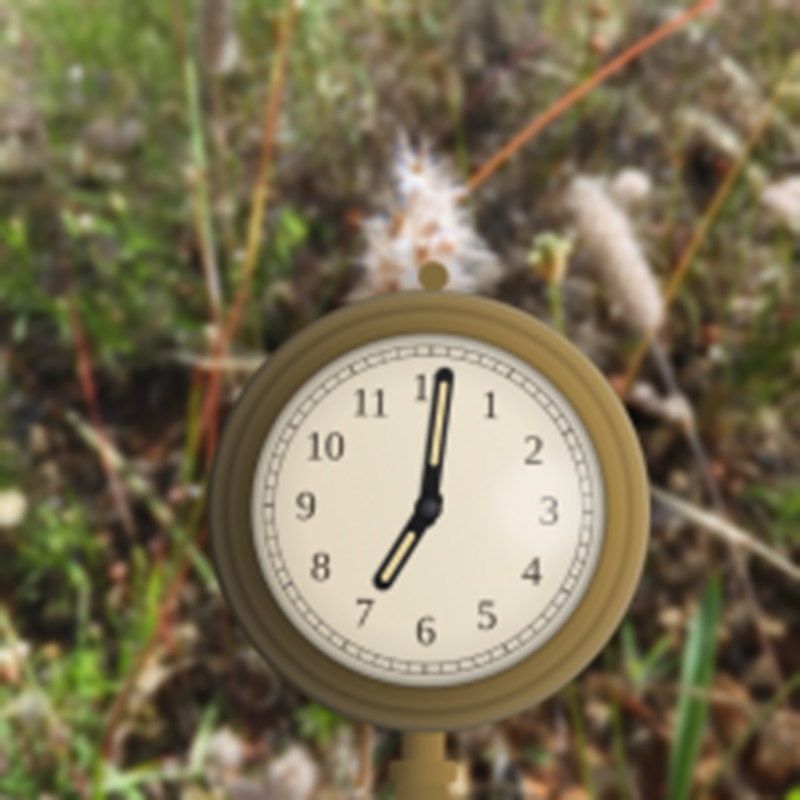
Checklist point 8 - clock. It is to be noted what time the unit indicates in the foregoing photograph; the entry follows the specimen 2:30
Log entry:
7:01
